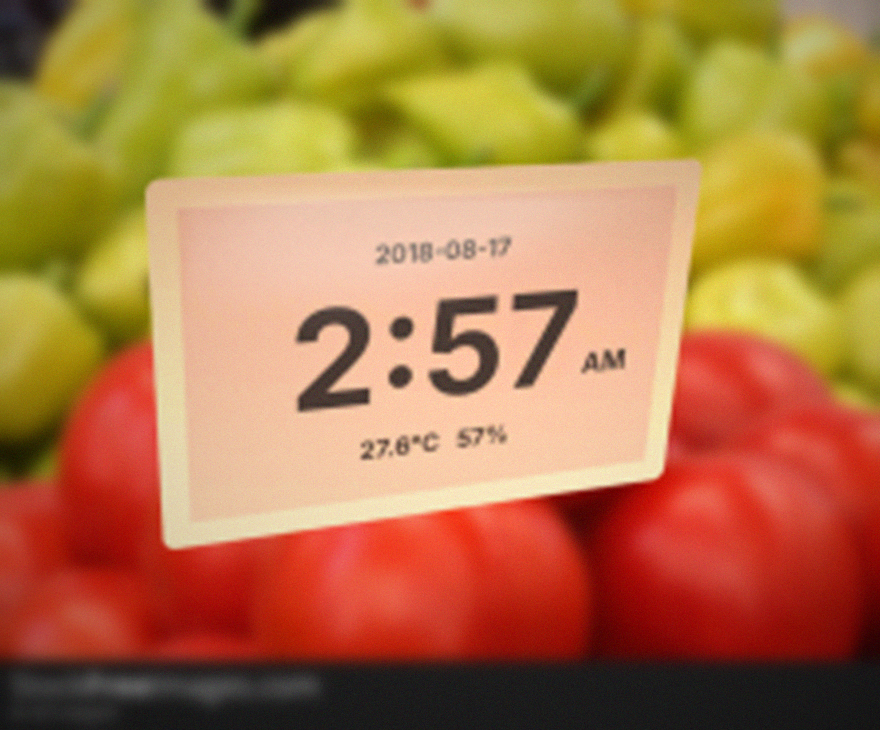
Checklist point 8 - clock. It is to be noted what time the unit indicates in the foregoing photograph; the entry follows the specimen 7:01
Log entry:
2:57
